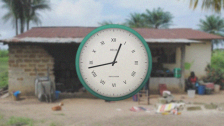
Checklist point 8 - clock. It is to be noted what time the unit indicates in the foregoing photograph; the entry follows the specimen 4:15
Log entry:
12:43
